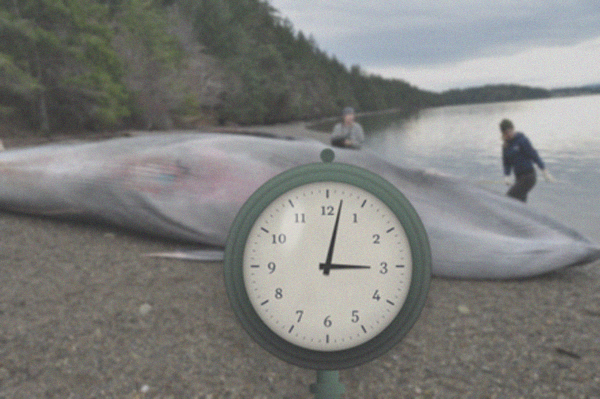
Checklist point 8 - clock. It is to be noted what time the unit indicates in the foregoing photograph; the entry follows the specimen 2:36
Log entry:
3:02
